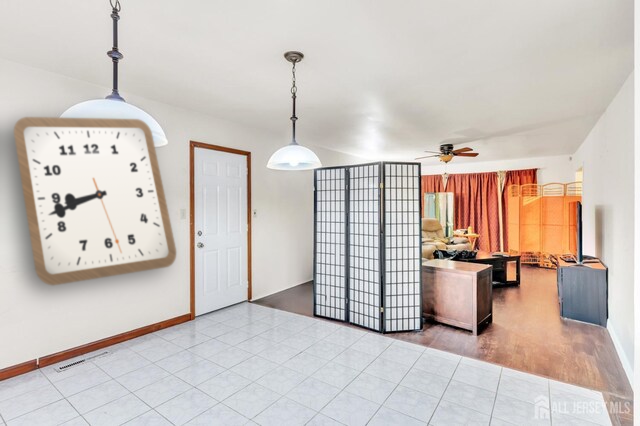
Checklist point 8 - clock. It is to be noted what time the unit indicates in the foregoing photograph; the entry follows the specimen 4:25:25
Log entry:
8:42:28
